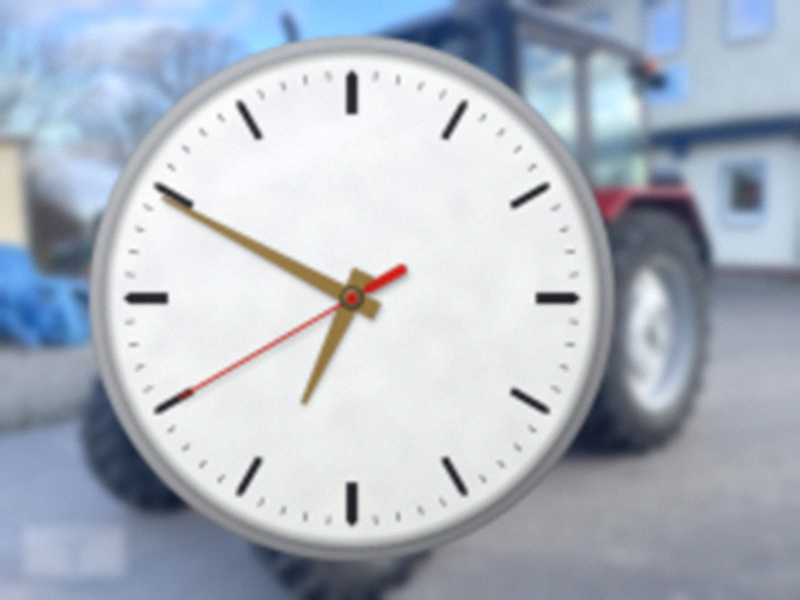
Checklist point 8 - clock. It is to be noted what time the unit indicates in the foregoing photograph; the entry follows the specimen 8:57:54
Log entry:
6:49:40
